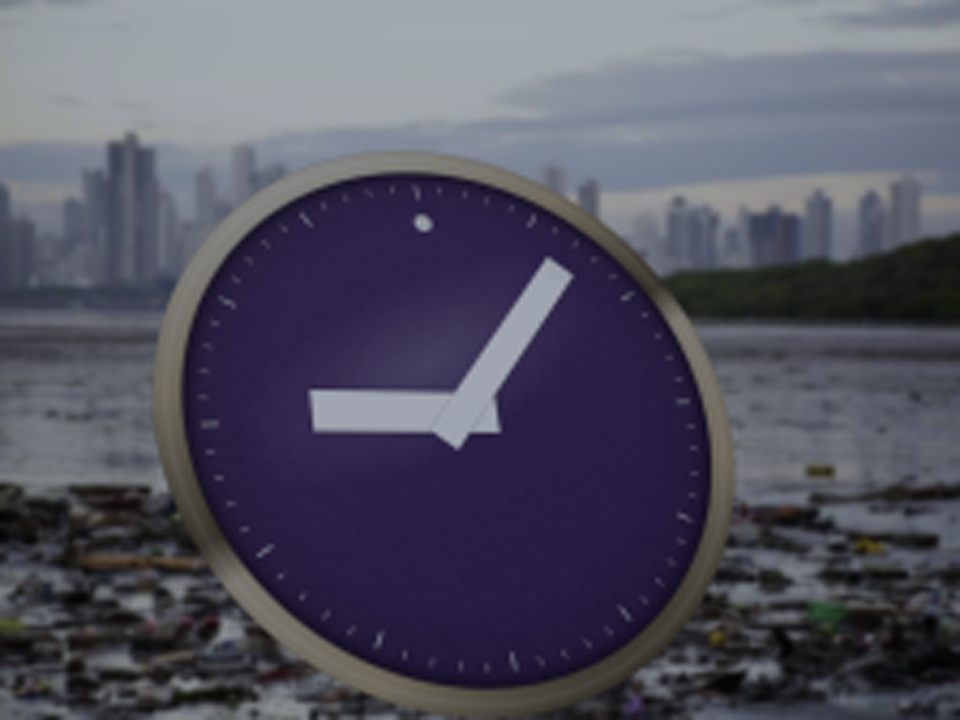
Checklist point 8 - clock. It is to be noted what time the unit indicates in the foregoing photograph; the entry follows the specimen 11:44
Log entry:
9:07
